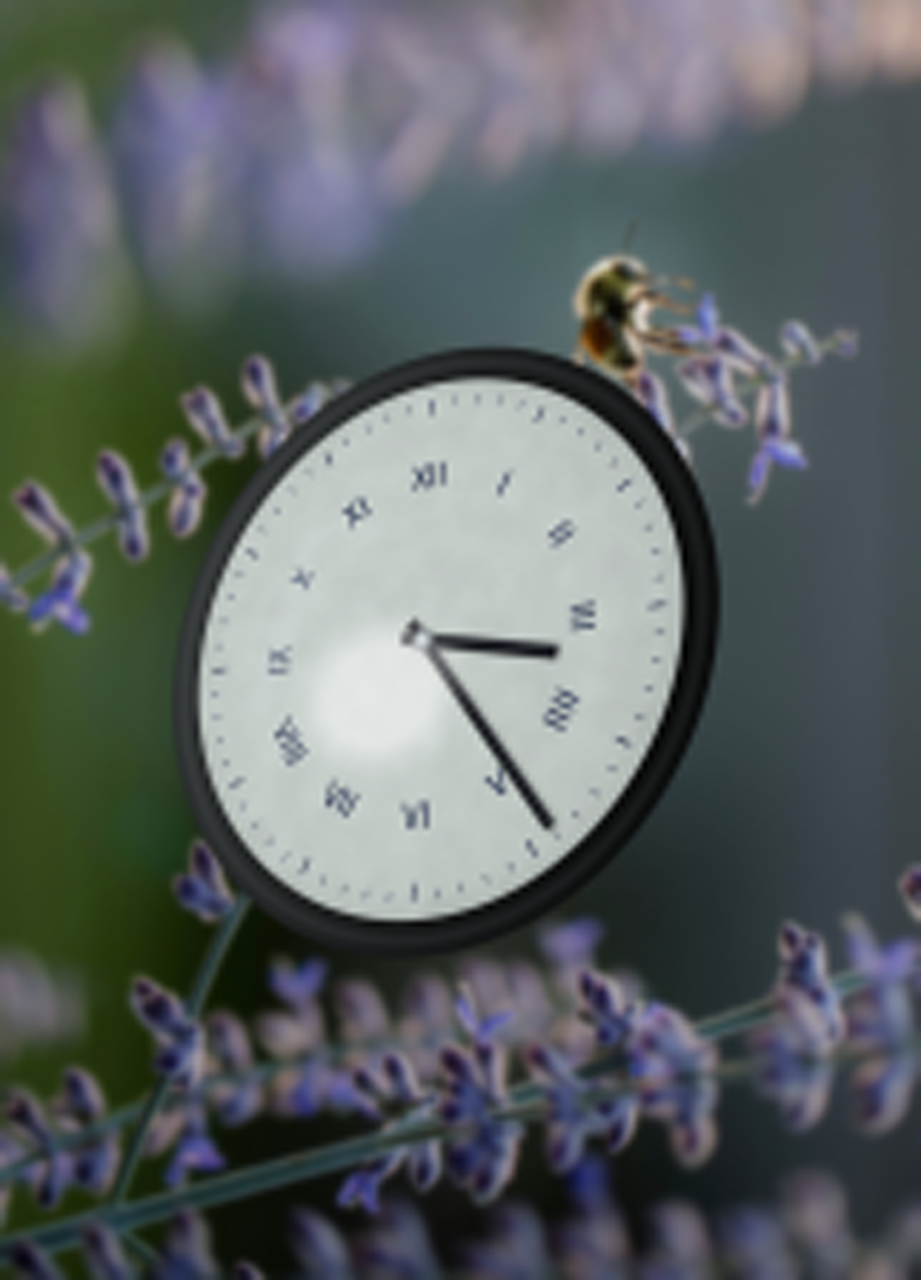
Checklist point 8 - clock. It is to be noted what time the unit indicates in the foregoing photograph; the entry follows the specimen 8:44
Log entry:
3:24
